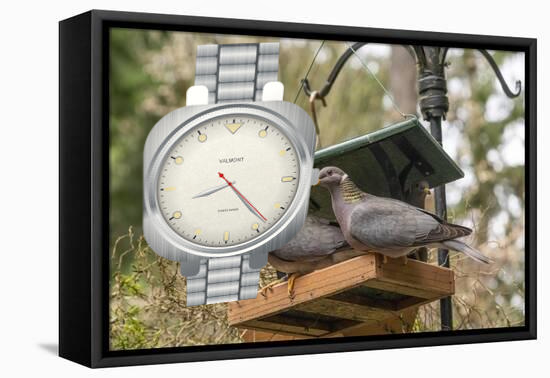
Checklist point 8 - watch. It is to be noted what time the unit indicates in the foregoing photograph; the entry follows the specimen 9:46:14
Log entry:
8:23:23
